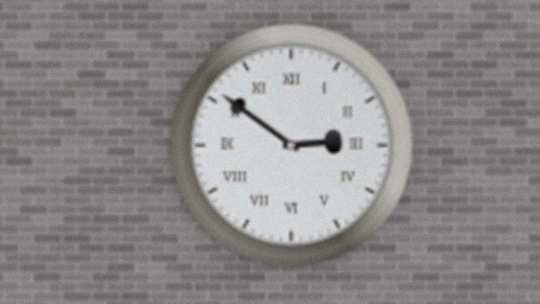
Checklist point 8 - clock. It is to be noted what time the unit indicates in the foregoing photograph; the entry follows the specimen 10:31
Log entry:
2:51
